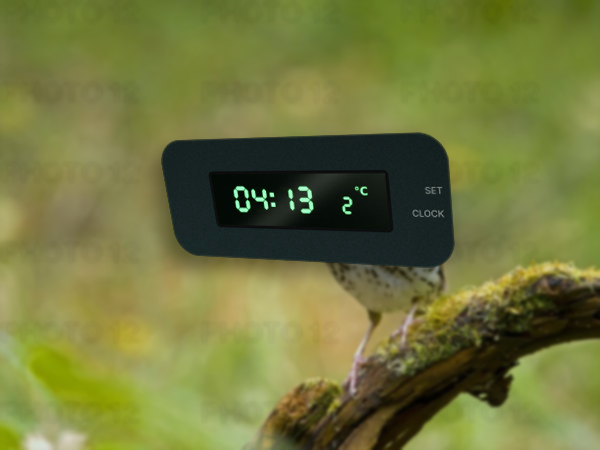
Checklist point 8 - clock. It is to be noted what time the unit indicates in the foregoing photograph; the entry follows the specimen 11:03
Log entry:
4:13
